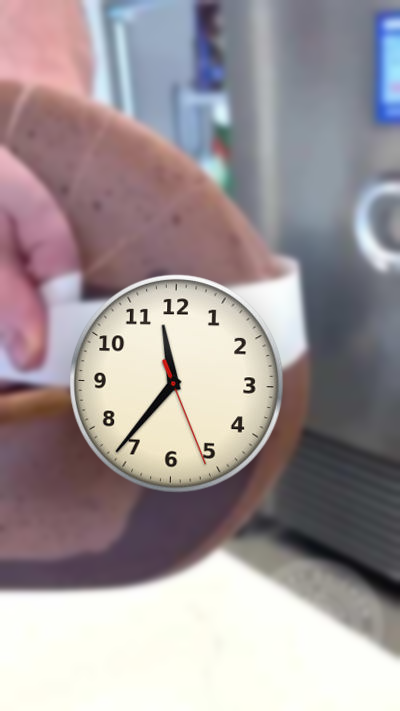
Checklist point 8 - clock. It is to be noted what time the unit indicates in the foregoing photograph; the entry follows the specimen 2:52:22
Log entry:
11:36:26
